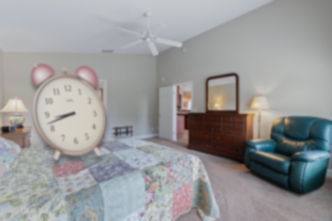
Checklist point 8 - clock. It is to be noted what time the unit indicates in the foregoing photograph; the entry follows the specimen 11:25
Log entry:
8:42
